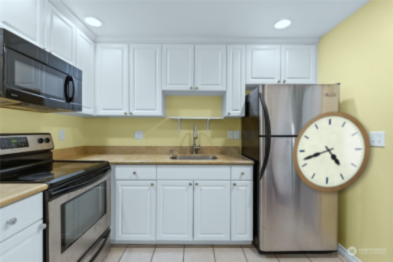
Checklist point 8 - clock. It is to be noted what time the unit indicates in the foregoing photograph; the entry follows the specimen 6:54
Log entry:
4:42
